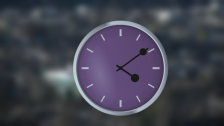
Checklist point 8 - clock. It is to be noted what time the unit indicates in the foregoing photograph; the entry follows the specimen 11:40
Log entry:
4:09
